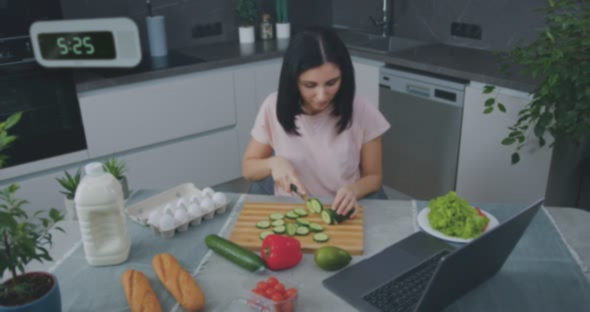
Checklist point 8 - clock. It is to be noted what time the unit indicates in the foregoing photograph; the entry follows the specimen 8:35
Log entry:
5:25
